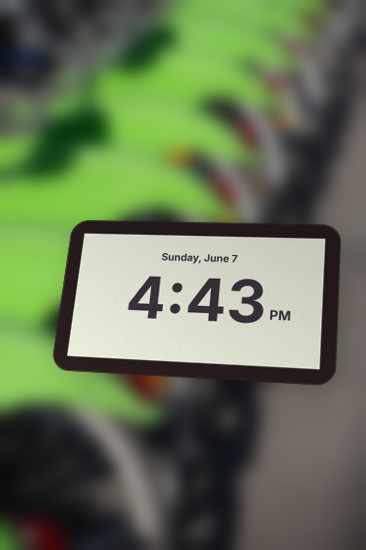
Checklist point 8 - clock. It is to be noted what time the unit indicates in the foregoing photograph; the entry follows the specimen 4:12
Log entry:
4:43
